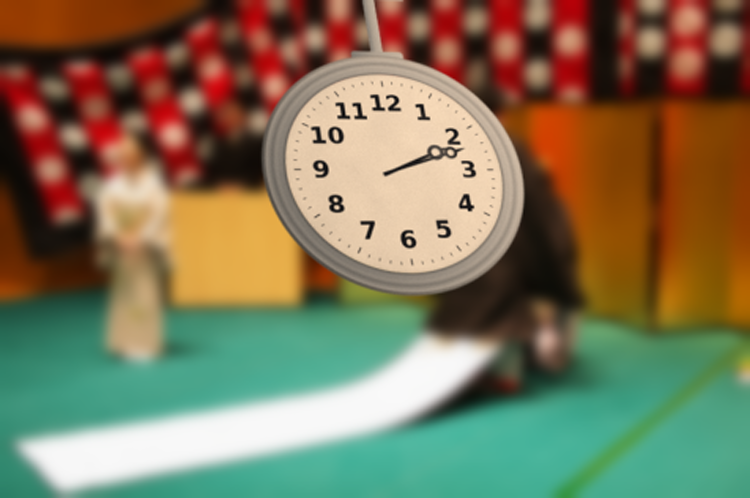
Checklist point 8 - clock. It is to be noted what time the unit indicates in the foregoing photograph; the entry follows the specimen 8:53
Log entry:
2:12
